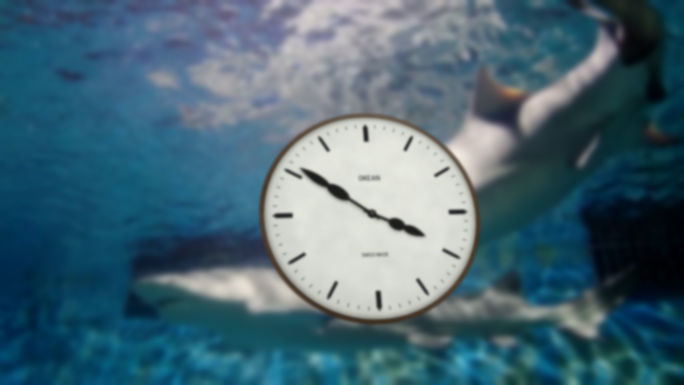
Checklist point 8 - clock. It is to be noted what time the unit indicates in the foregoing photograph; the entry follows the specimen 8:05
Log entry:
3:51
